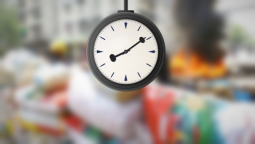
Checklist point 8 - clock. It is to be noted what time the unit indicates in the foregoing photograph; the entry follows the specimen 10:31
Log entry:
8:09
